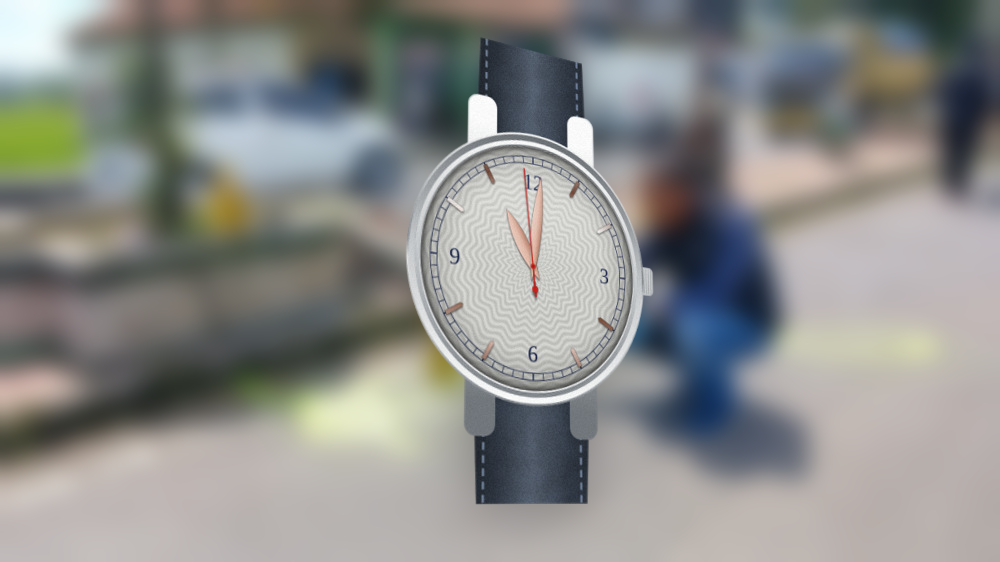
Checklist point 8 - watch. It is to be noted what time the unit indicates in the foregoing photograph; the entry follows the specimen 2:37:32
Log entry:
11:00:59
